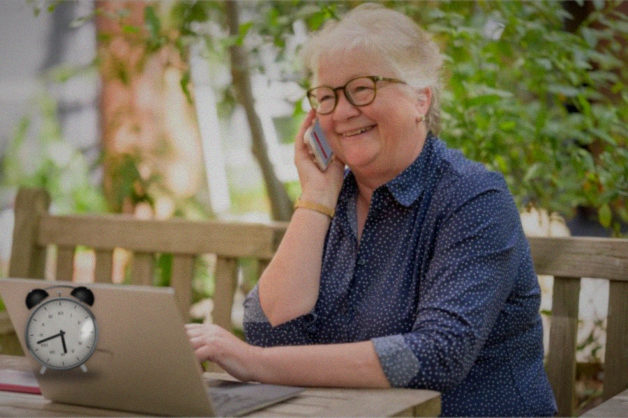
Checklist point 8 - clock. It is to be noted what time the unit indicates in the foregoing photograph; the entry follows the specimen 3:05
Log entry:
5:42
